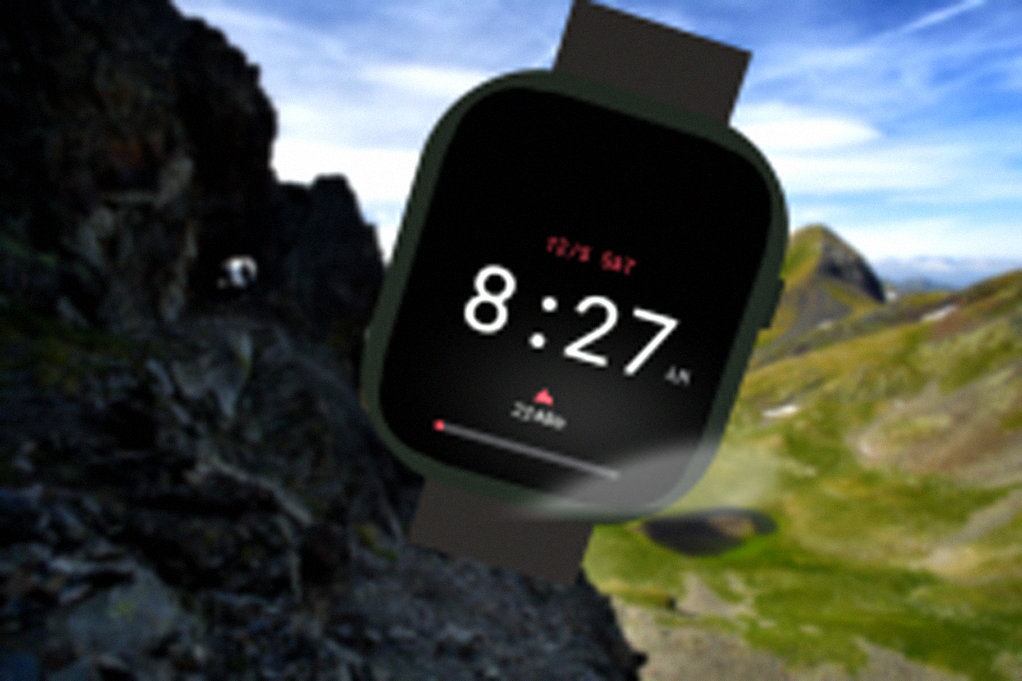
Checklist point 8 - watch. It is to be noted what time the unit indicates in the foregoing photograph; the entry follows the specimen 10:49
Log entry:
8:27
